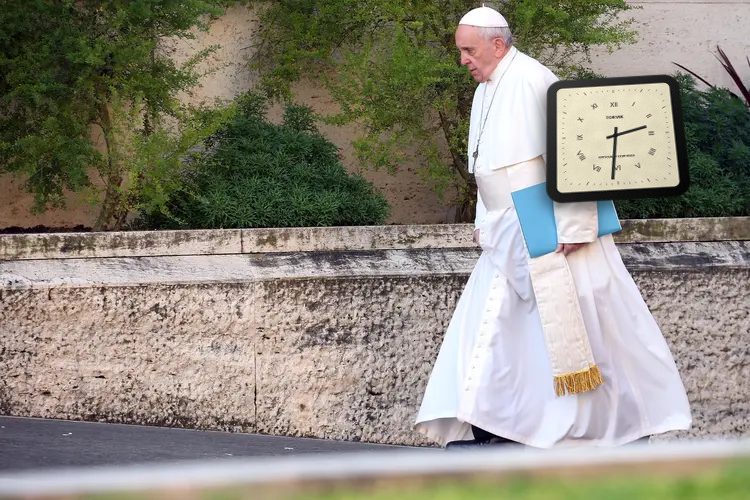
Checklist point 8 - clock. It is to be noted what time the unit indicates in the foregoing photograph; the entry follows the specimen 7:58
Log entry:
2:31
